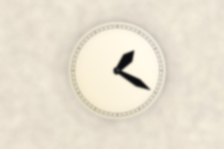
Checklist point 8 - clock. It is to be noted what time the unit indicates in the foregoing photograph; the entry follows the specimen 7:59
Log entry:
1:20
